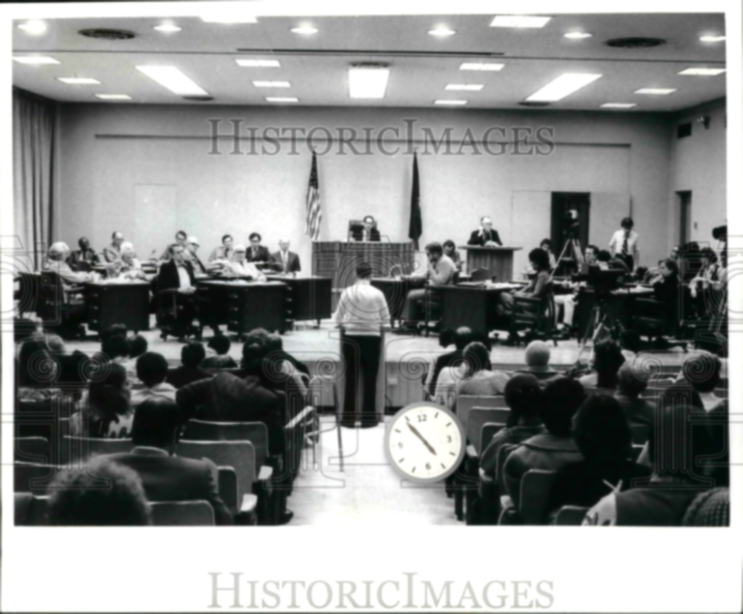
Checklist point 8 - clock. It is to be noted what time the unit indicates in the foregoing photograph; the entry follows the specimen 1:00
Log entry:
4:54
